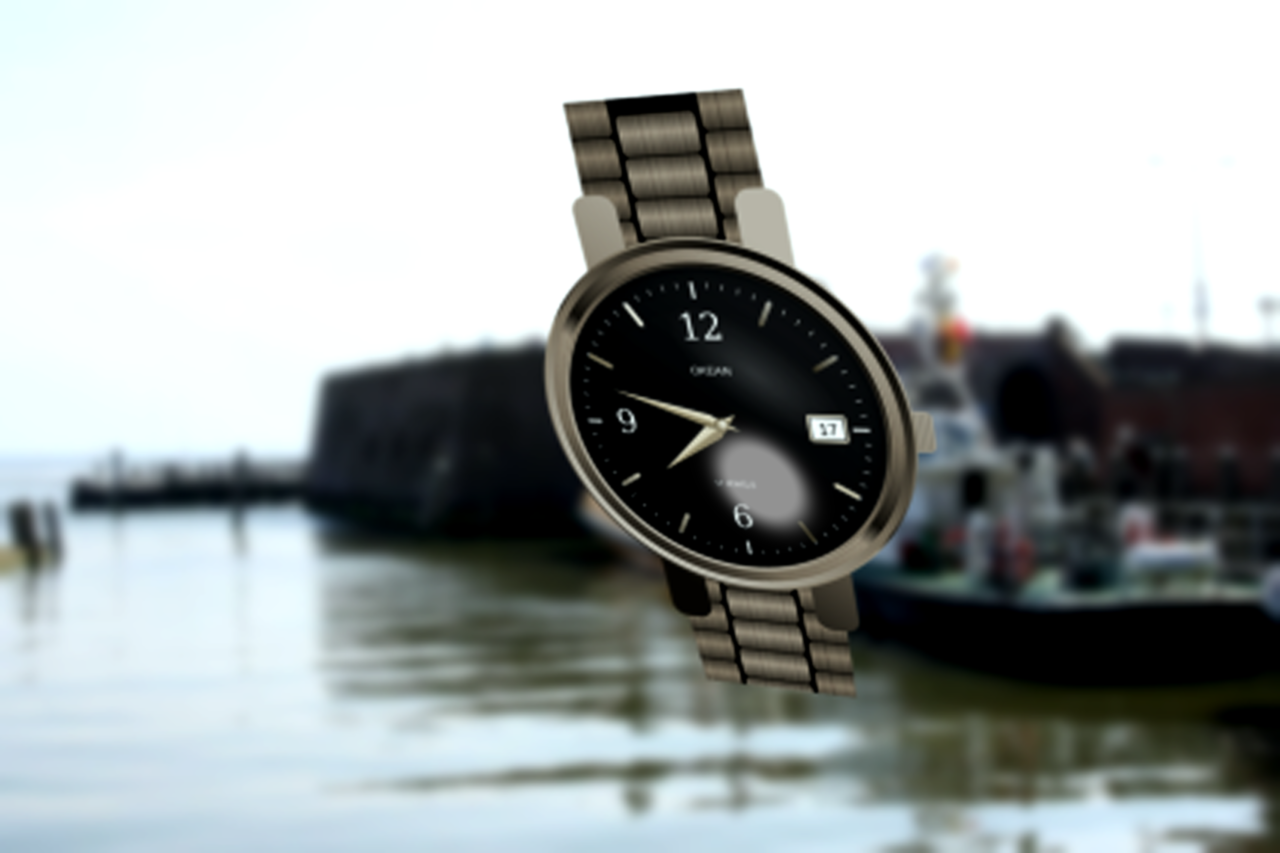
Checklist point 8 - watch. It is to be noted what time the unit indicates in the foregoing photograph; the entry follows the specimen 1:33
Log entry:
7:48
